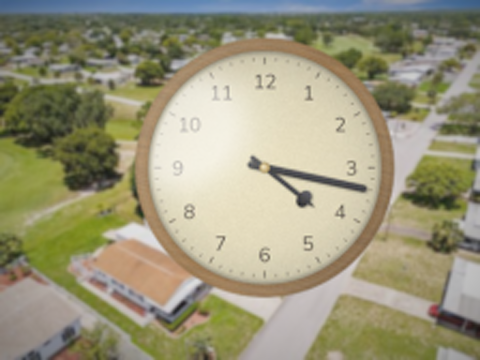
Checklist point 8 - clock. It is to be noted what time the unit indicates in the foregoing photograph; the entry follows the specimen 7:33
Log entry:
4:17
